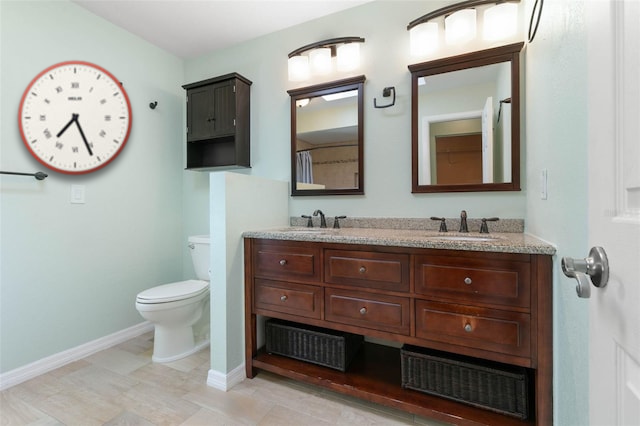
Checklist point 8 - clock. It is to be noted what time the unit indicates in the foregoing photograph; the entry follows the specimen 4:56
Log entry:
7:26
